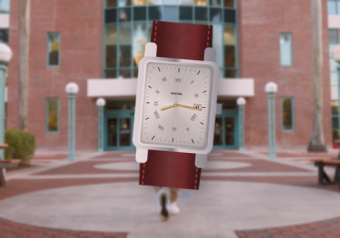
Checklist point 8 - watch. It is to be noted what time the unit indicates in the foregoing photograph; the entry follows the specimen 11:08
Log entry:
8:16
